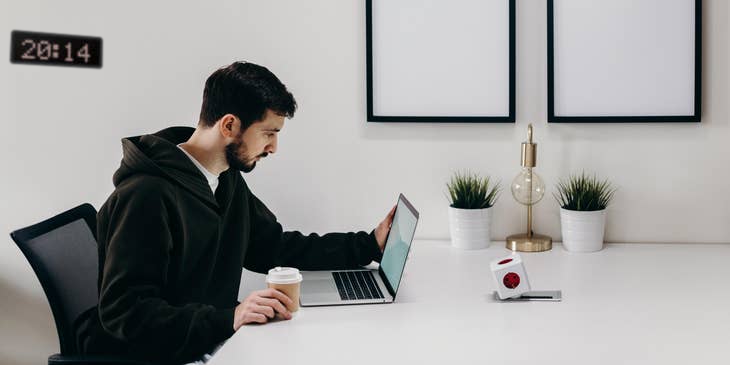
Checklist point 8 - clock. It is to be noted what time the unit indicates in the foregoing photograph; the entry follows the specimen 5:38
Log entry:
20:14
